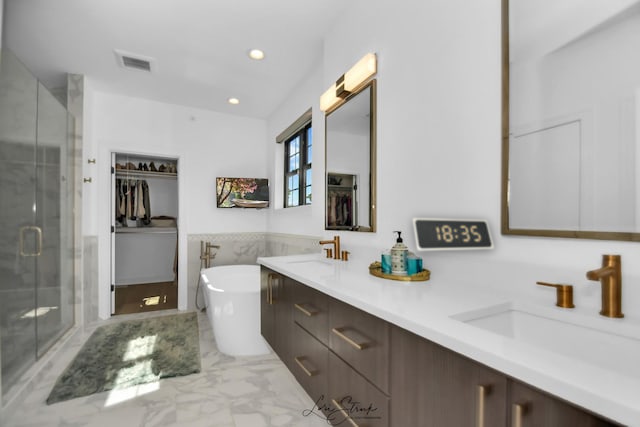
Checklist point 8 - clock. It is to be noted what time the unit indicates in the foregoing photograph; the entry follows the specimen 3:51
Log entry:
18:35
